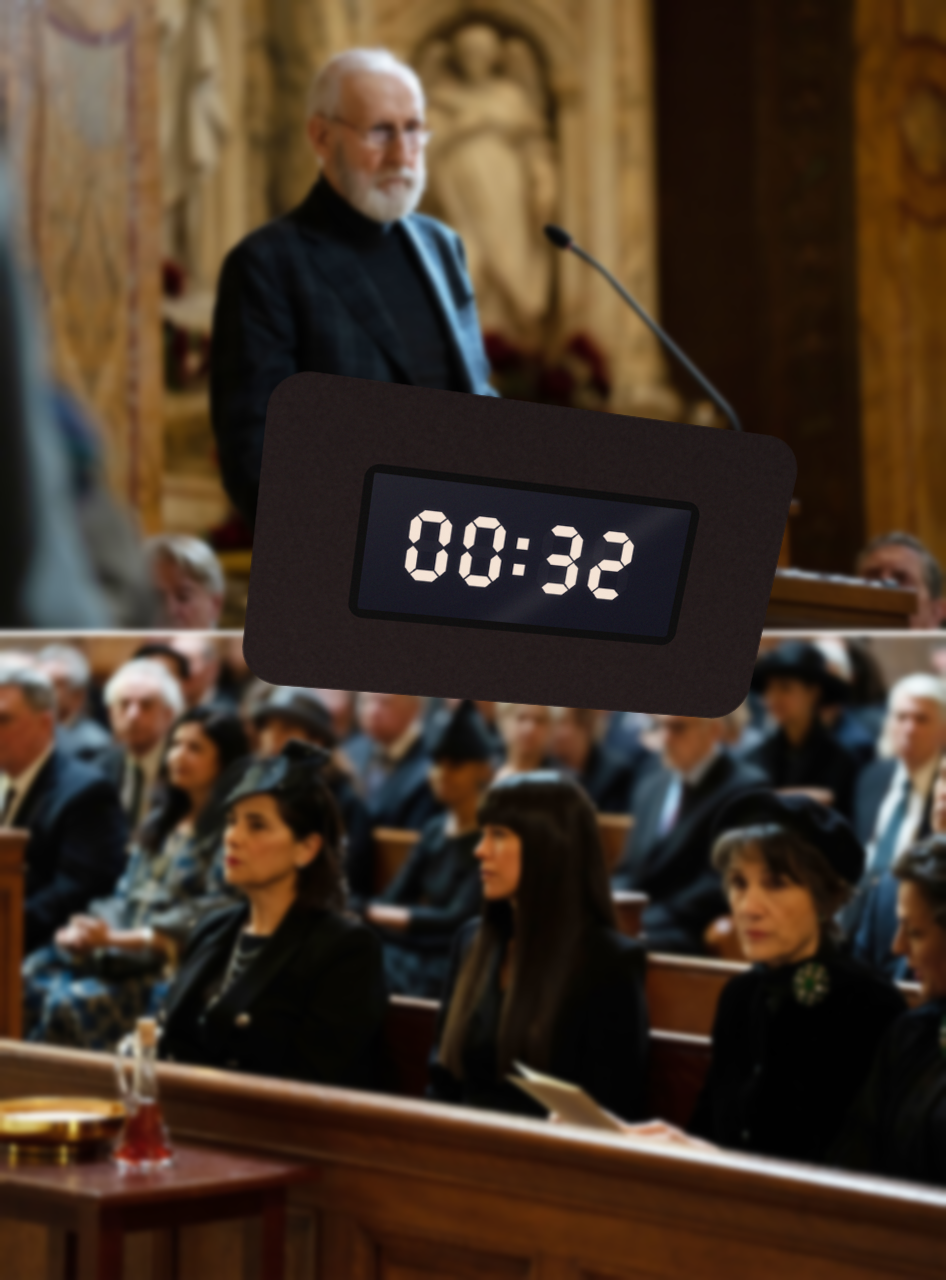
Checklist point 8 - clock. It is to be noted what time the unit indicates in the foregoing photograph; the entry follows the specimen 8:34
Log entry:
0:32
